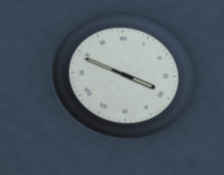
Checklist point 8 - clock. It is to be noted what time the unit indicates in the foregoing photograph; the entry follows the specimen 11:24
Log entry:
3:49
